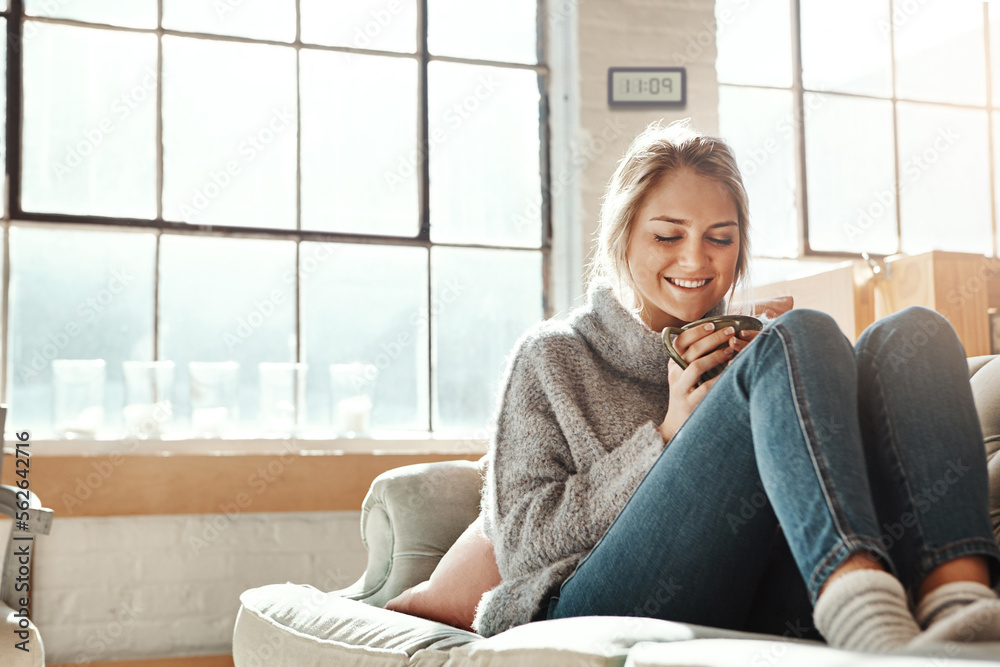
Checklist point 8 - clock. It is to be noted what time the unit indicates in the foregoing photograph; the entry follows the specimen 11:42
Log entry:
11:09
